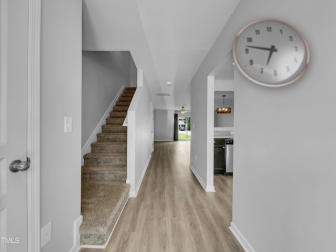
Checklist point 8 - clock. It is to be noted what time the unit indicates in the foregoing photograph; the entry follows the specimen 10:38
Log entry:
6:47
